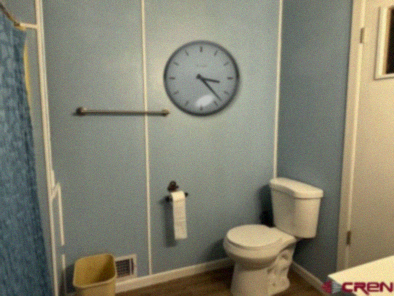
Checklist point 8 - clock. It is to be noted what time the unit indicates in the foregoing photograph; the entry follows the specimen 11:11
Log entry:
3:23
